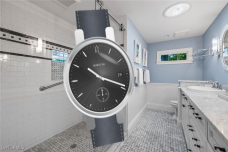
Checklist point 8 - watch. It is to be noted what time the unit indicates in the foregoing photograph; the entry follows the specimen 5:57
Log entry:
10:19
